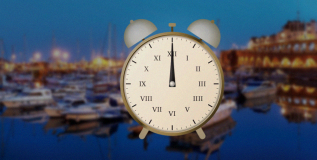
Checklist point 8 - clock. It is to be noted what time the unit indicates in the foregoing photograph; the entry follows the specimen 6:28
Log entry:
12:00
